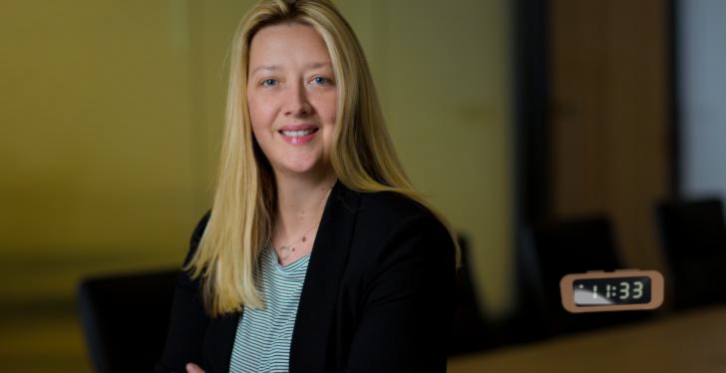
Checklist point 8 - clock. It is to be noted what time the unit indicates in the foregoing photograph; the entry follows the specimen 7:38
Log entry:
11:33
